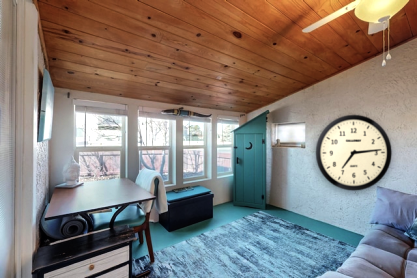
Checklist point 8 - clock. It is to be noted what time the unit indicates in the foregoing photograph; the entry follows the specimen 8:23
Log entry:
7:14
